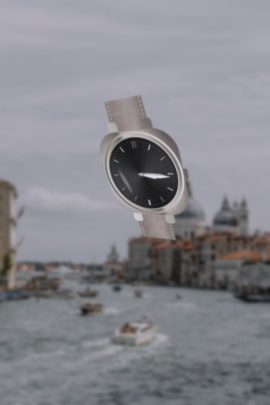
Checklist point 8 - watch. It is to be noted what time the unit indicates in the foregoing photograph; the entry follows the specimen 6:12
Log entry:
3:16
